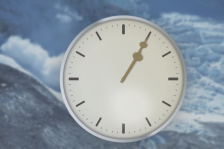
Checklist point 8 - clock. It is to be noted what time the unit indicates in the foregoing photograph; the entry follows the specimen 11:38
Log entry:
1:05
